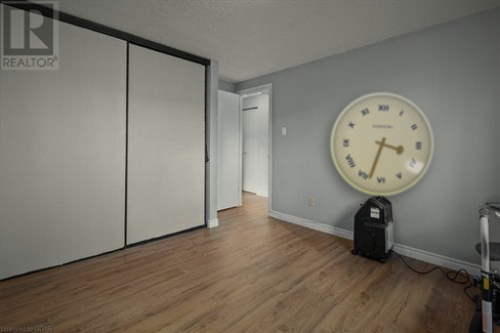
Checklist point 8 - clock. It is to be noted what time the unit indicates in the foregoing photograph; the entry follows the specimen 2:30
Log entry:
3:33
